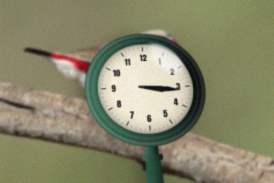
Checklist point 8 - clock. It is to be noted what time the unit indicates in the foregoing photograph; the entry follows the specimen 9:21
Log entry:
3:16
